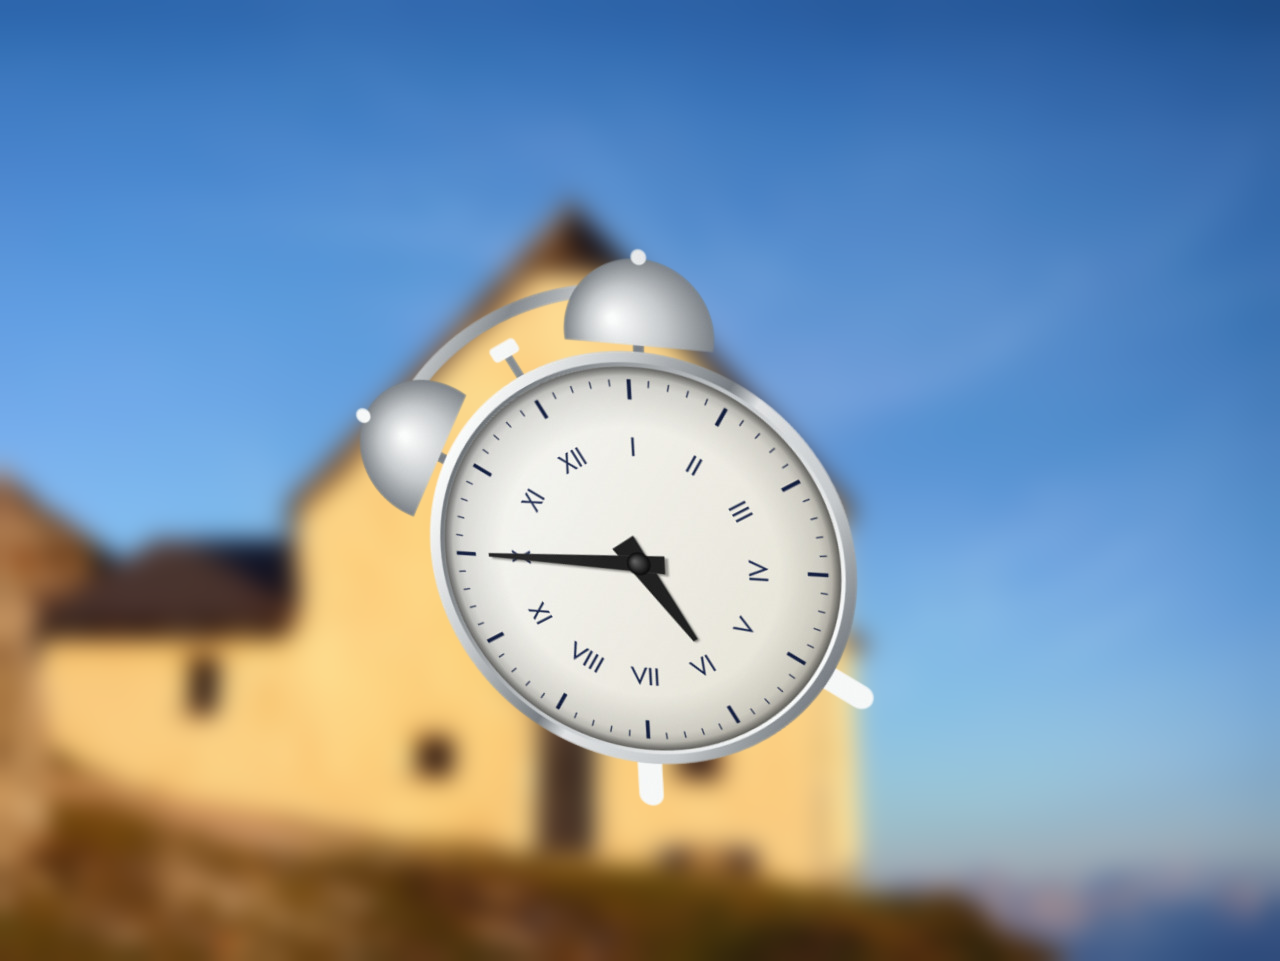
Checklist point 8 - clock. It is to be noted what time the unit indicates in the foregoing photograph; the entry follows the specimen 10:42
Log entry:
5:50
